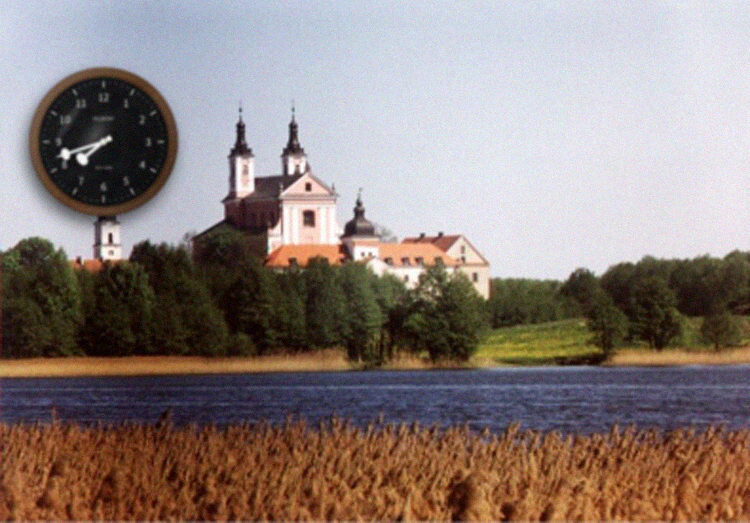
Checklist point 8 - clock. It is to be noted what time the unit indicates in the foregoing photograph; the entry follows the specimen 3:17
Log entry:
7:42
